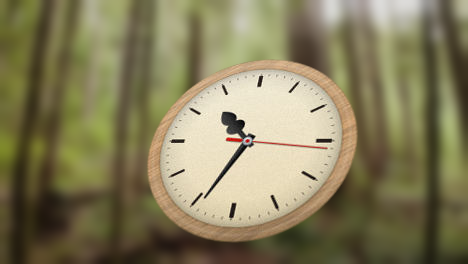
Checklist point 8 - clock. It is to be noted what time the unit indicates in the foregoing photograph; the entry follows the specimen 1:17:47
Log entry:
10:34:16
